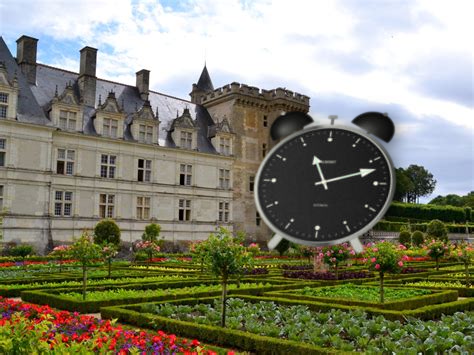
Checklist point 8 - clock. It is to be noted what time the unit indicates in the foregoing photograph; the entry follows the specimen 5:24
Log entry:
11:12
